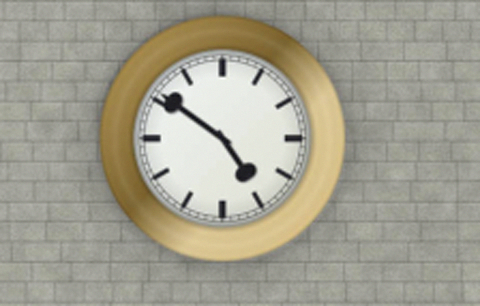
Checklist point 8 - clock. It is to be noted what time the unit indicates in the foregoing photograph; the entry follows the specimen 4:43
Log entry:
4:51
